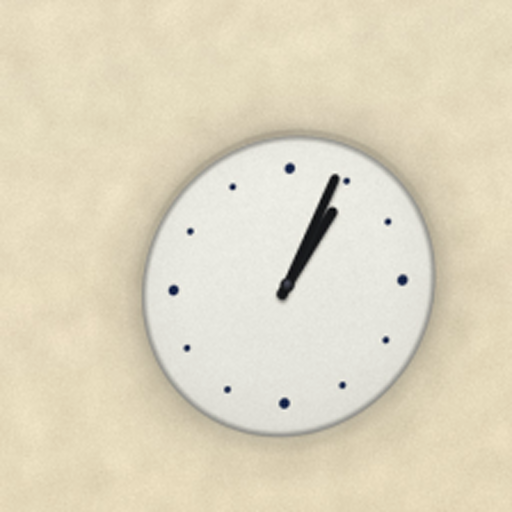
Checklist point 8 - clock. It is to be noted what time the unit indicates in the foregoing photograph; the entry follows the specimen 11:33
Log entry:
1:04
